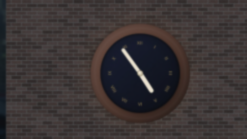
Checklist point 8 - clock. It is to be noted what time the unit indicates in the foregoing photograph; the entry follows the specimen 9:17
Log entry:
4:54
